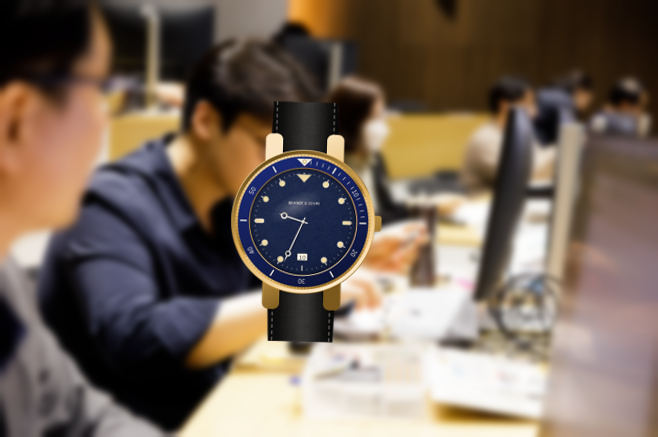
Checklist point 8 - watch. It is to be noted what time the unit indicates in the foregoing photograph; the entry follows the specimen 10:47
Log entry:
9:34
